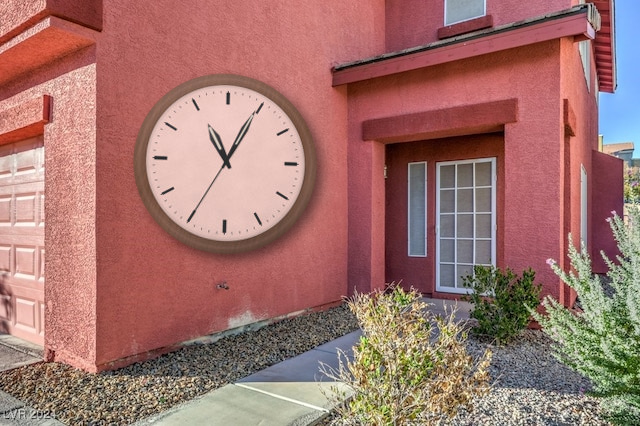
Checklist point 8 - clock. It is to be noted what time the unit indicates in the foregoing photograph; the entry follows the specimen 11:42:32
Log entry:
11:04:35
